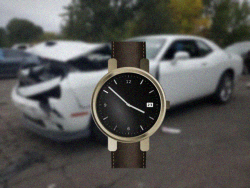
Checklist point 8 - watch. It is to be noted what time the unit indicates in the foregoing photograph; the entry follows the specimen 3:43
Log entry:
3:52
